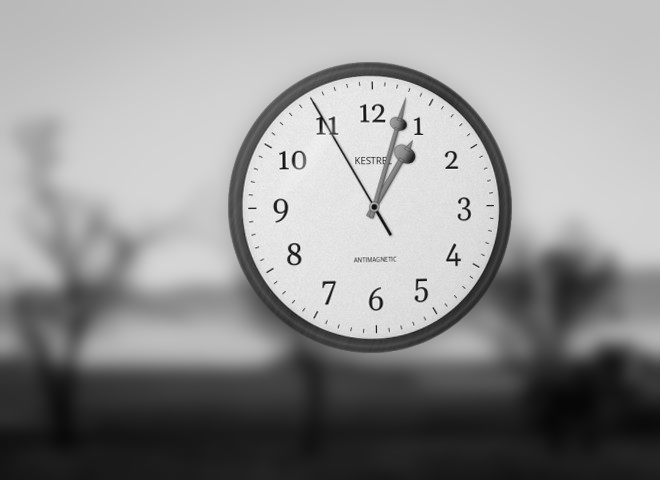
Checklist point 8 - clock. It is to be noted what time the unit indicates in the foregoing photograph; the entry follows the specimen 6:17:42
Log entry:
1:02:55
